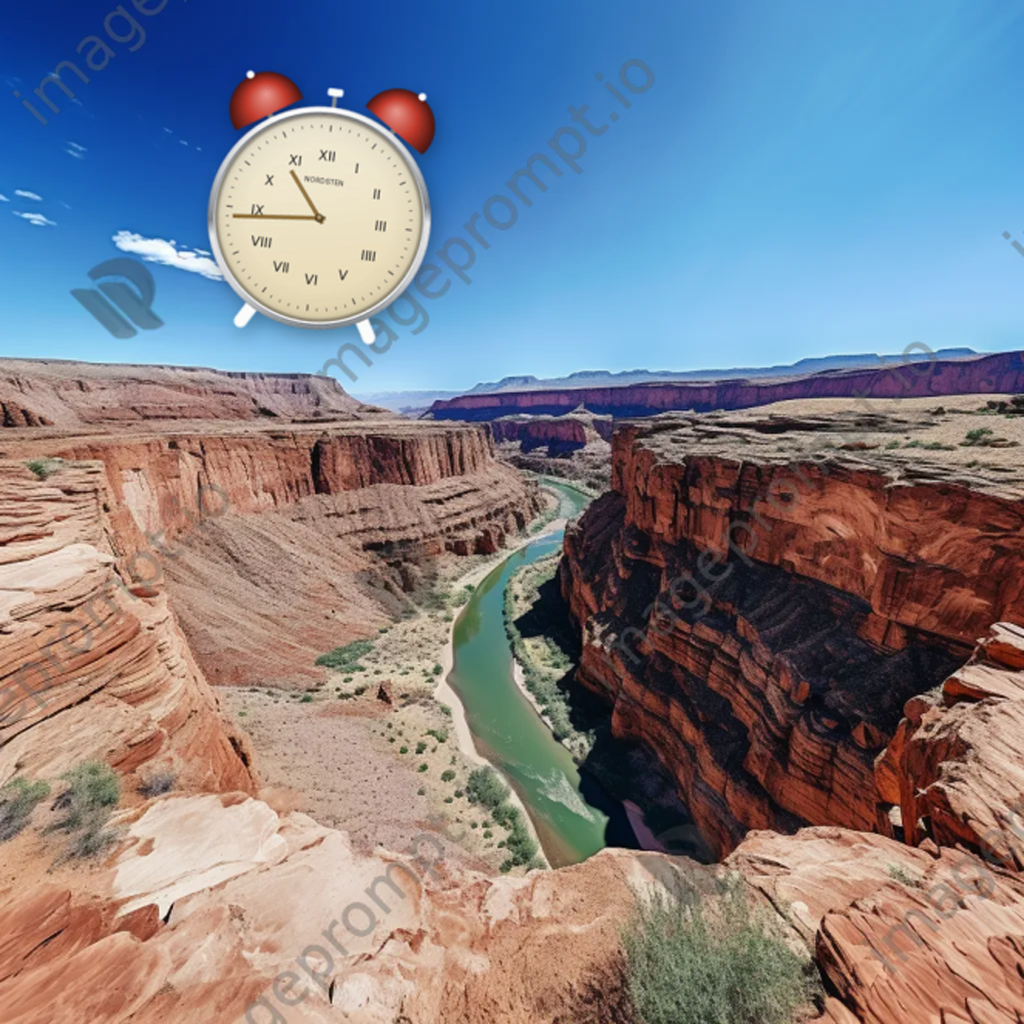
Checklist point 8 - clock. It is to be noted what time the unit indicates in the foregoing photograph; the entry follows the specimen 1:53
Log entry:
10:44
